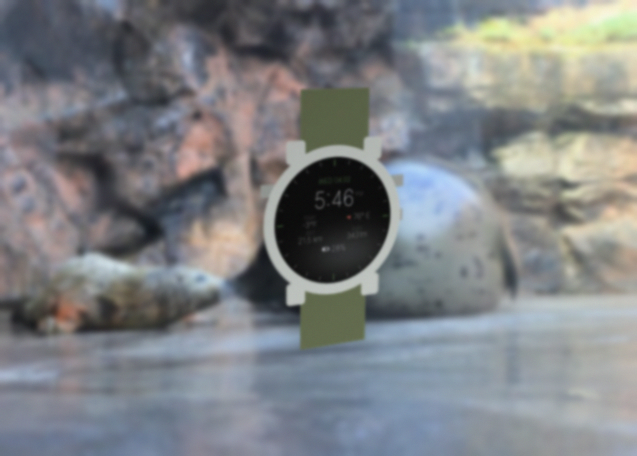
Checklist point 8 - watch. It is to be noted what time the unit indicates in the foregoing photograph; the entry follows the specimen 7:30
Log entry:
5:46
